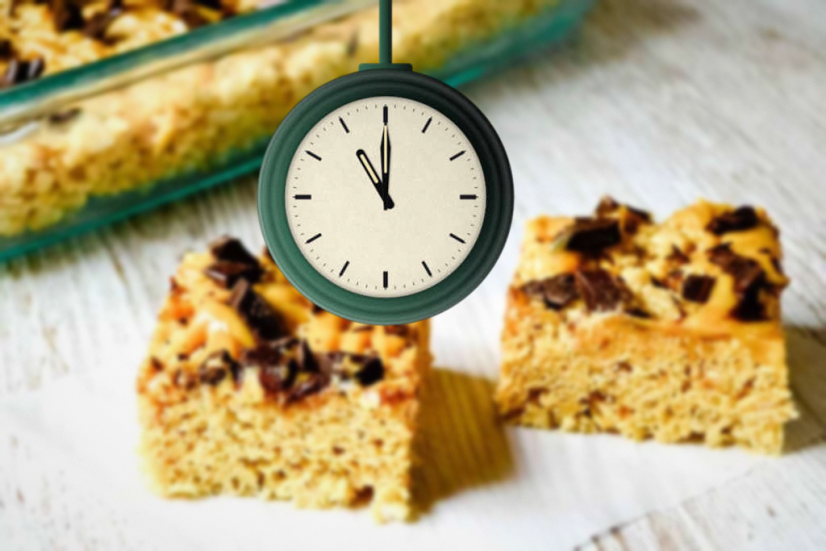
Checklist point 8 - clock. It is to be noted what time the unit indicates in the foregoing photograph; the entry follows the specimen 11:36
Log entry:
11:00
